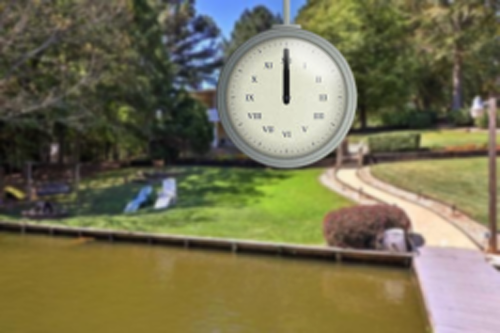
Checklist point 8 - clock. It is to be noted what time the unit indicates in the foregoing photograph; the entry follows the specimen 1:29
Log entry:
12:00
